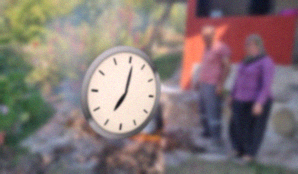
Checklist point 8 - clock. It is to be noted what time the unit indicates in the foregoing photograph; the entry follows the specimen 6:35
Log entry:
7:01
